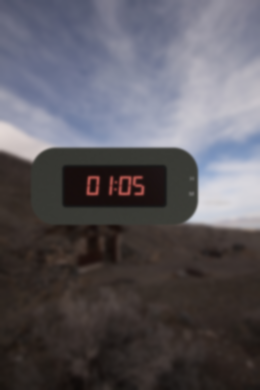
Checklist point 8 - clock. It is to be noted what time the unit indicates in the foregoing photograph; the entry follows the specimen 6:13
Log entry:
1:05
